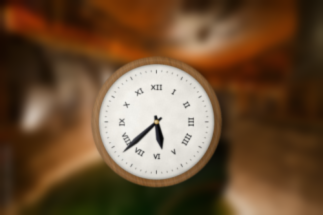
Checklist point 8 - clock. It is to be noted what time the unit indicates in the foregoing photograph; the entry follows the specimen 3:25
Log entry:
5:38
